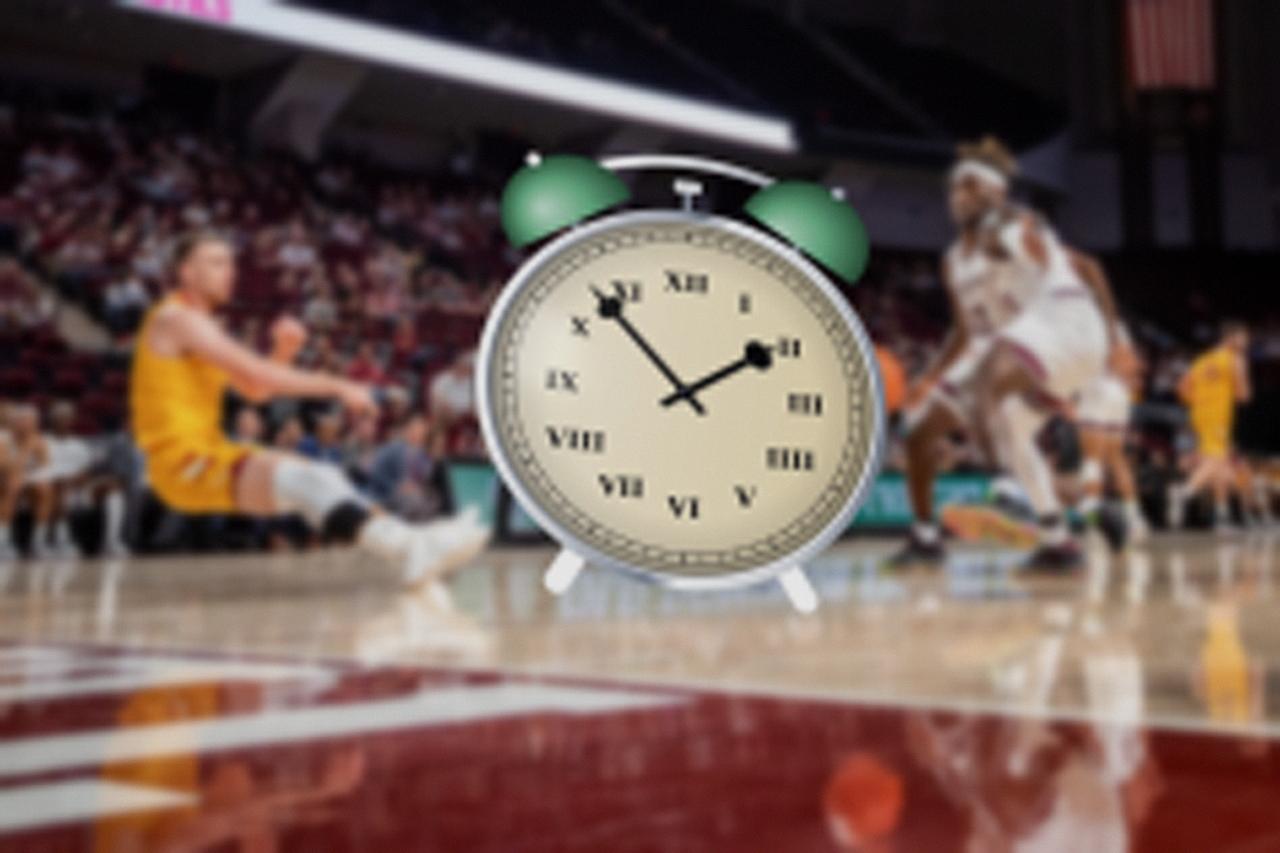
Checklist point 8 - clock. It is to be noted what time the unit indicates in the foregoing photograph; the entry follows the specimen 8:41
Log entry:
1:53
